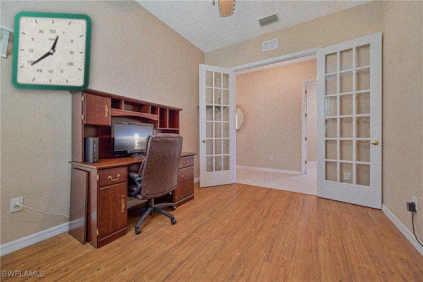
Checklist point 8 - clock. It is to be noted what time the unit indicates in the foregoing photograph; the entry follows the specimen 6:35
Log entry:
12:39
